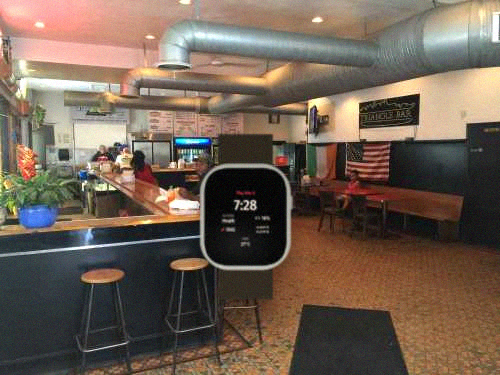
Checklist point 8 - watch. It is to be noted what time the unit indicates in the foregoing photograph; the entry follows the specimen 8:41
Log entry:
7:28
